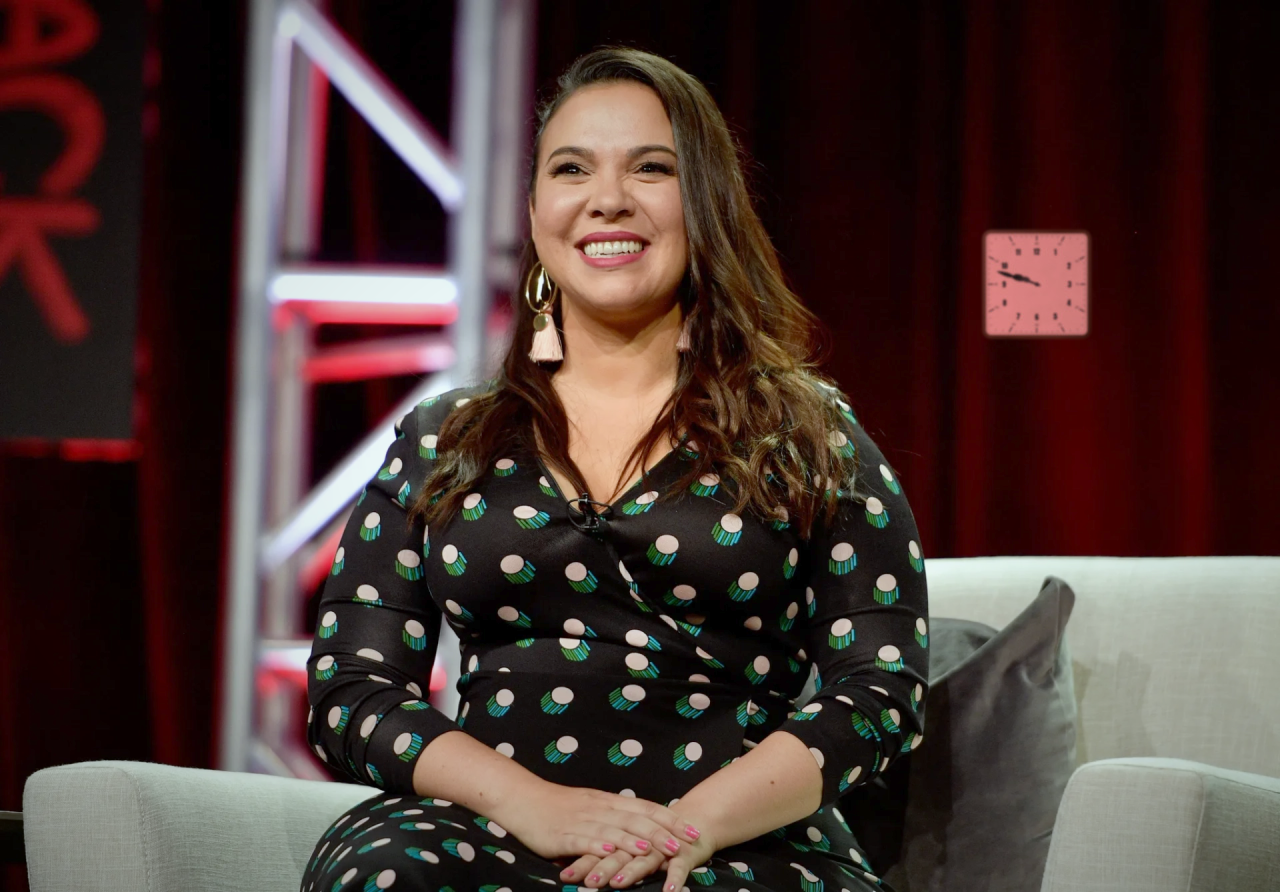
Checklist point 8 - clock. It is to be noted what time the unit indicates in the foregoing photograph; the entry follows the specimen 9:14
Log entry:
9:48
